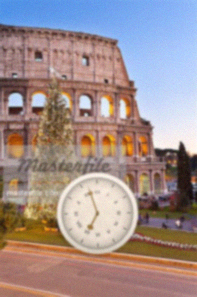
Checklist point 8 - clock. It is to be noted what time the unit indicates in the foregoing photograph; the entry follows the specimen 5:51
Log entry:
6:57
